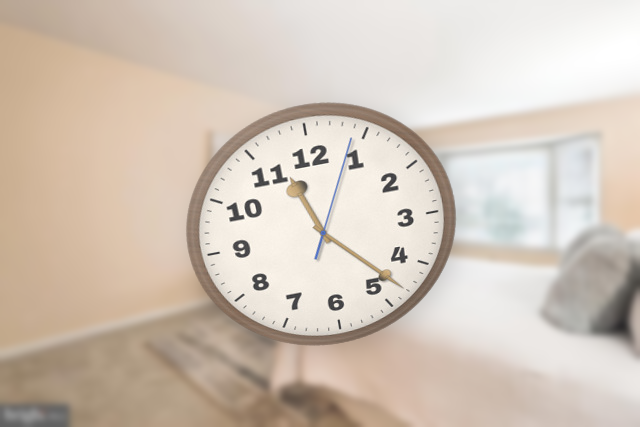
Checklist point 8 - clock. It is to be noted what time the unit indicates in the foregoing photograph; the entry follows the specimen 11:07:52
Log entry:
11:23:04
